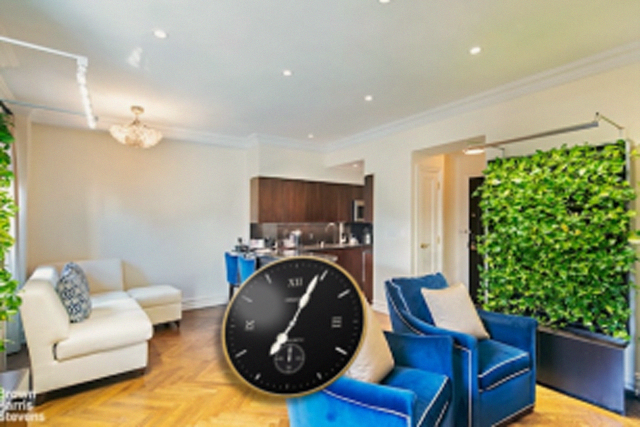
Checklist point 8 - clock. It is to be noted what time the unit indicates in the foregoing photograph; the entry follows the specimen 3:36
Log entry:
7:04
